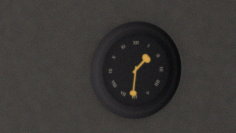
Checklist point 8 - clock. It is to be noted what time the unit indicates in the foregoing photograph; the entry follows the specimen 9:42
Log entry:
1:31
